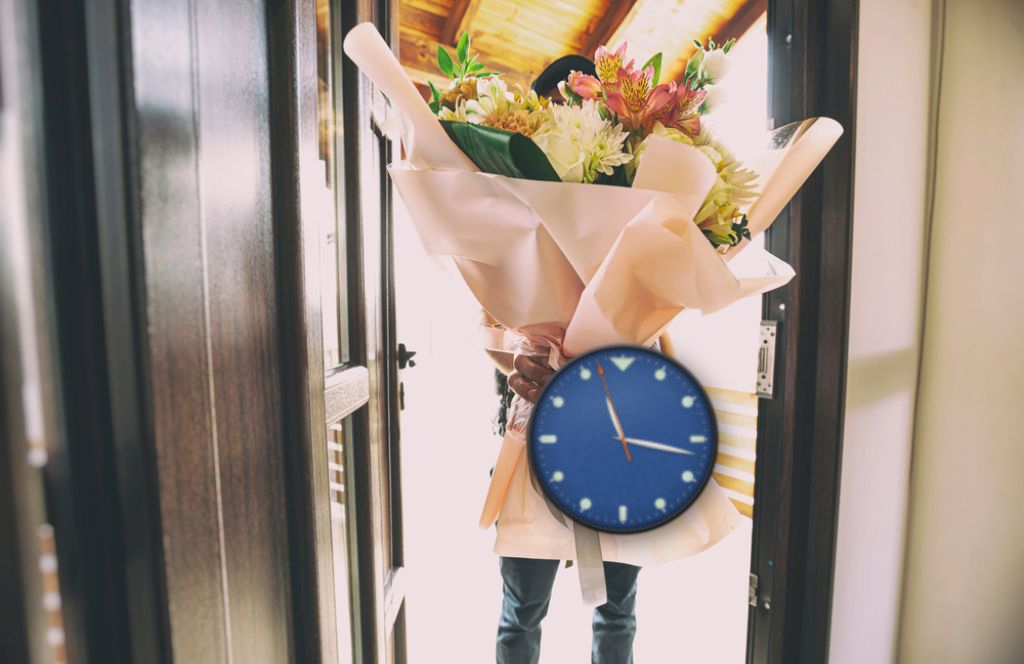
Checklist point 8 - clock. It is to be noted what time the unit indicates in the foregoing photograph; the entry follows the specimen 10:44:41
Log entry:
11:16:57
